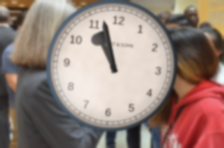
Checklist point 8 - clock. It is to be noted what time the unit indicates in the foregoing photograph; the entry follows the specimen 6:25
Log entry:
10:57
